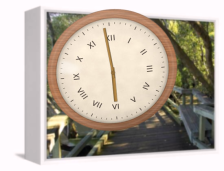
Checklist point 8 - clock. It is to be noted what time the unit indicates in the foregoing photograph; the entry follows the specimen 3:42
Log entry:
5:59
